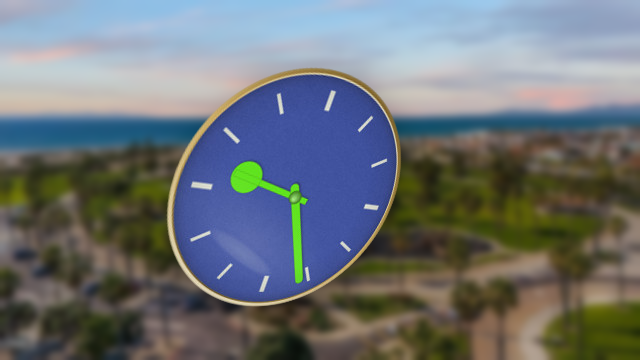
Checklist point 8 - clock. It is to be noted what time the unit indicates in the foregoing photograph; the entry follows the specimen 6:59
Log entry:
9:26
